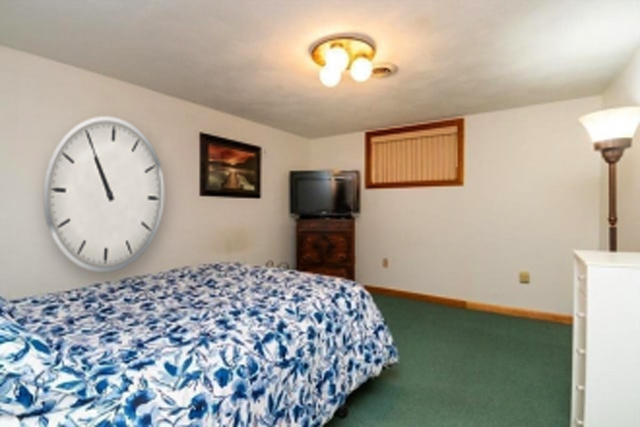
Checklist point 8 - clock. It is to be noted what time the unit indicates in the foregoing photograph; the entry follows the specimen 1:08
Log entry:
10:55
